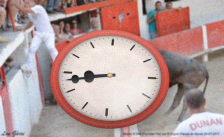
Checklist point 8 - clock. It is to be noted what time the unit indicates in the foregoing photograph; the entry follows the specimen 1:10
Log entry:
8:43
